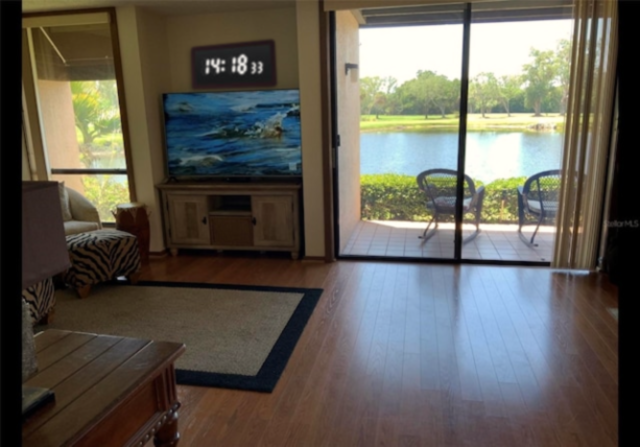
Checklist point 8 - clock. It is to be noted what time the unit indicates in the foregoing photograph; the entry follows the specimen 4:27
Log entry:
14:18
